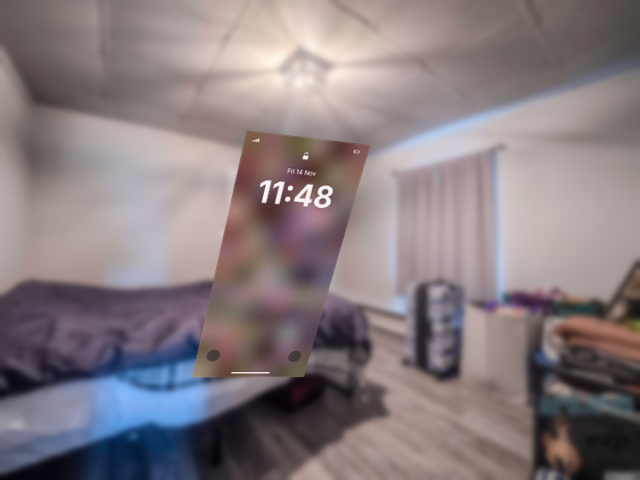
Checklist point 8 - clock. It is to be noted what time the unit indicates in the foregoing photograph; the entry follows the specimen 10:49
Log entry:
11:48
